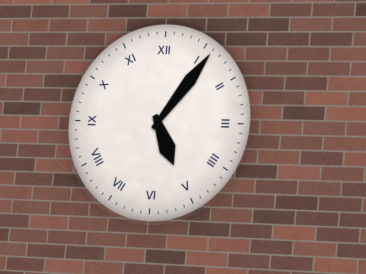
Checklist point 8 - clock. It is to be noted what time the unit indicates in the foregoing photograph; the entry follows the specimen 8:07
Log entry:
5:06
